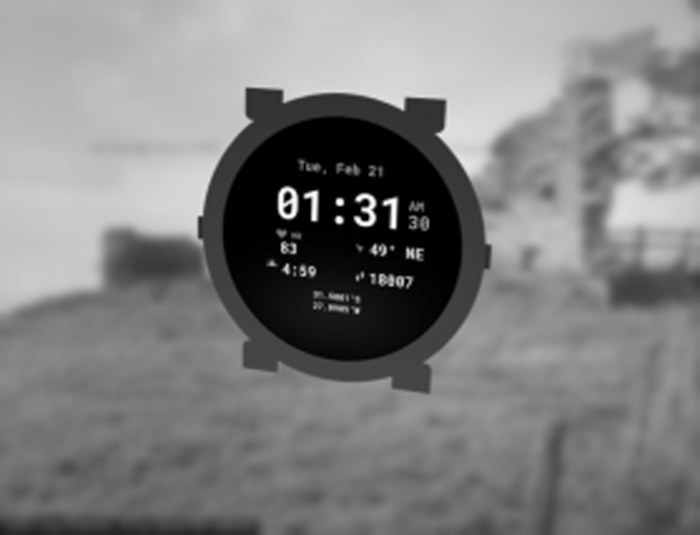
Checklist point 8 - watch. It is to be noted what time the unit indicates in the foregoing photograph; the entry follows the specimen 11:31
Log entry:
1:31
